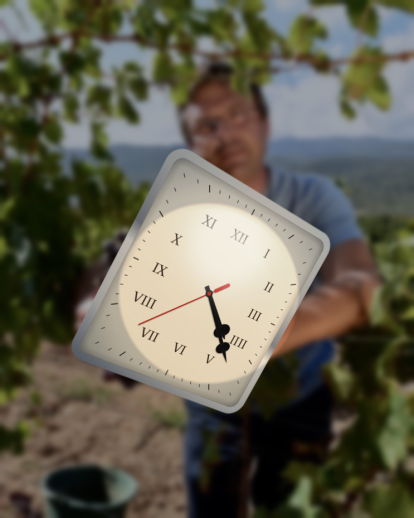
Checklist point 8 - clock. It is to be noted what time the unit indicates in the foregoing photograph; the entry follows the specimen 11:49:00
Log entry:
4:22:37
